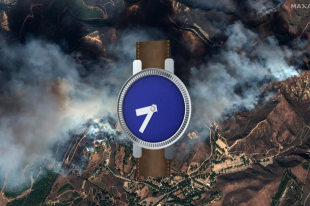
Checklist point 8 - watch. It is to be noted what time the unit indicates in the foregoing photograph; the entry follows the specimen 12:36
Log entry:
8:35
